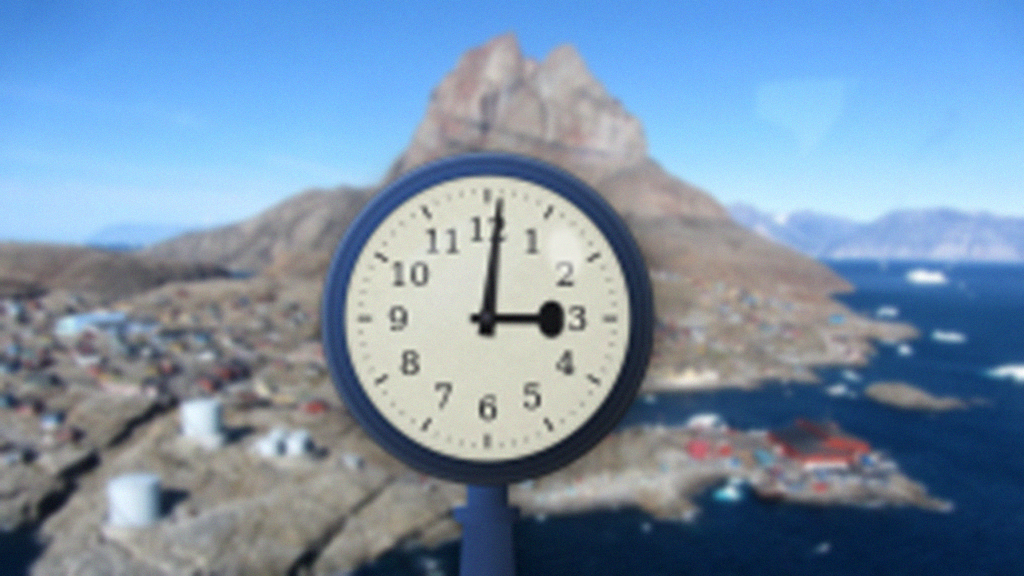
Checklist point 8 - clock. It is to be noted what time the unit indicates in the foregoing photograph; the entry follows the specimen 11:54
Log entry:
3:01
